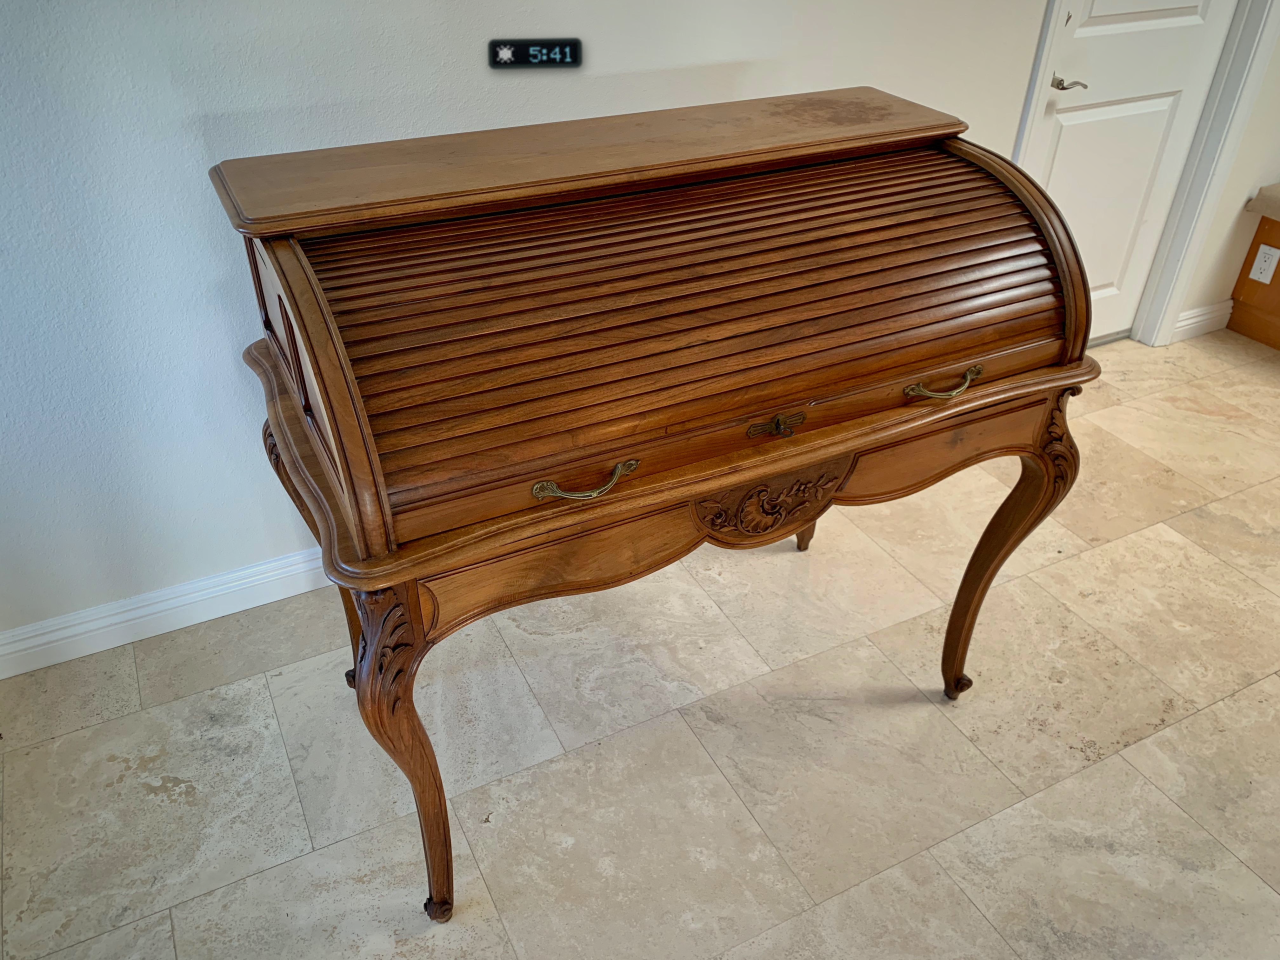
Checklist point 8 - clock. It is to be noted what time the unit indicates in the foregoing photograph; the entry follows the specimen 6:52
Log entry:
5:41
